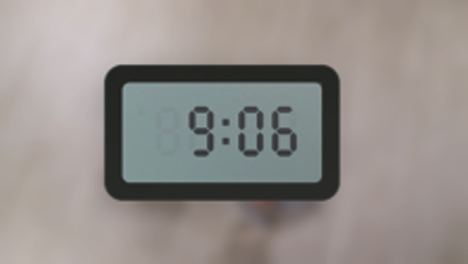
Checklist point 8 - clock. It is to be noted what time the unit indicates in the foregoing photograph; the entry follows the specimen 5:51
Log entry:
9:06
